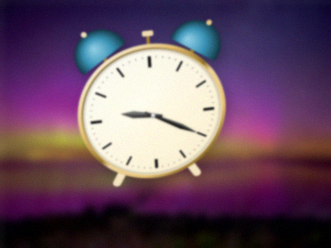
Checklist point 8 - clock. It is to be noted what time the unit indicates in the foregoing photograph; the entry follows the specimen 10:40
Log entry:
9:20
